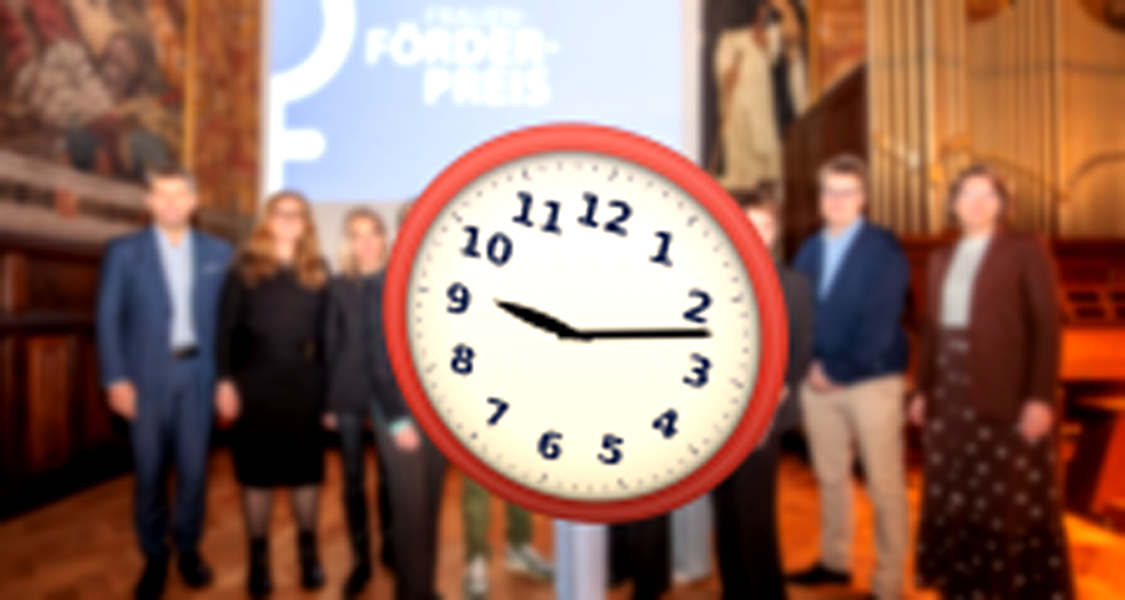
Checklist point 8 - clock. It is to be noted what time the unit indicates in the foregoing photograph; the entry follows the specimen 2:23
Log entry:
9:12
